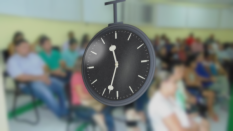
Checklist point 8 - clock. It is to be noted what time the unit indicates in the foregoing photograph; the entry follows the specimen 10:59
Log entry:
11:33
